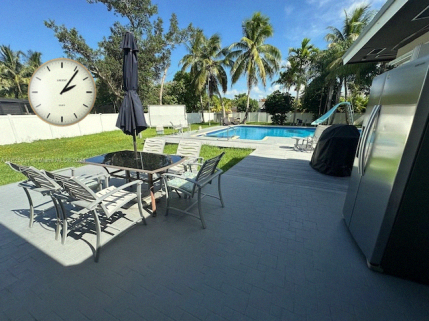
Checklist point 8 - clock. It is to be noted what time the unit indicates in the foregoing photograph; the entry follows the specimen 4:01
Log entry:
2:06
